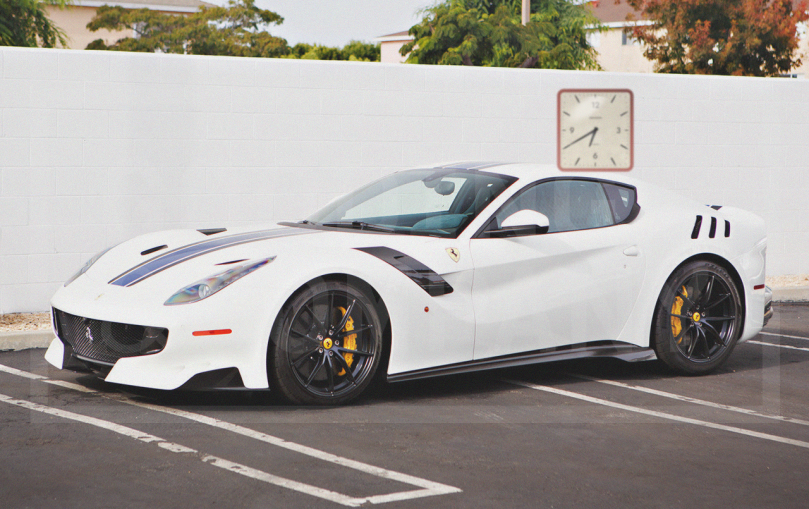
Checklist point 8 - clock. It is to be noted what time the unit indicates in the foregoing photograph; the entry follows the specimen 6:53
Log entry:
6:40
